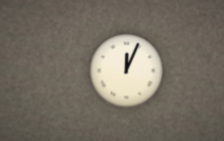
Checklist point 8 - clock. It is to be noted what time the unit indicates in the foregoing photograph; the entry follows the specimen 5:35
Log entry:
12:04
